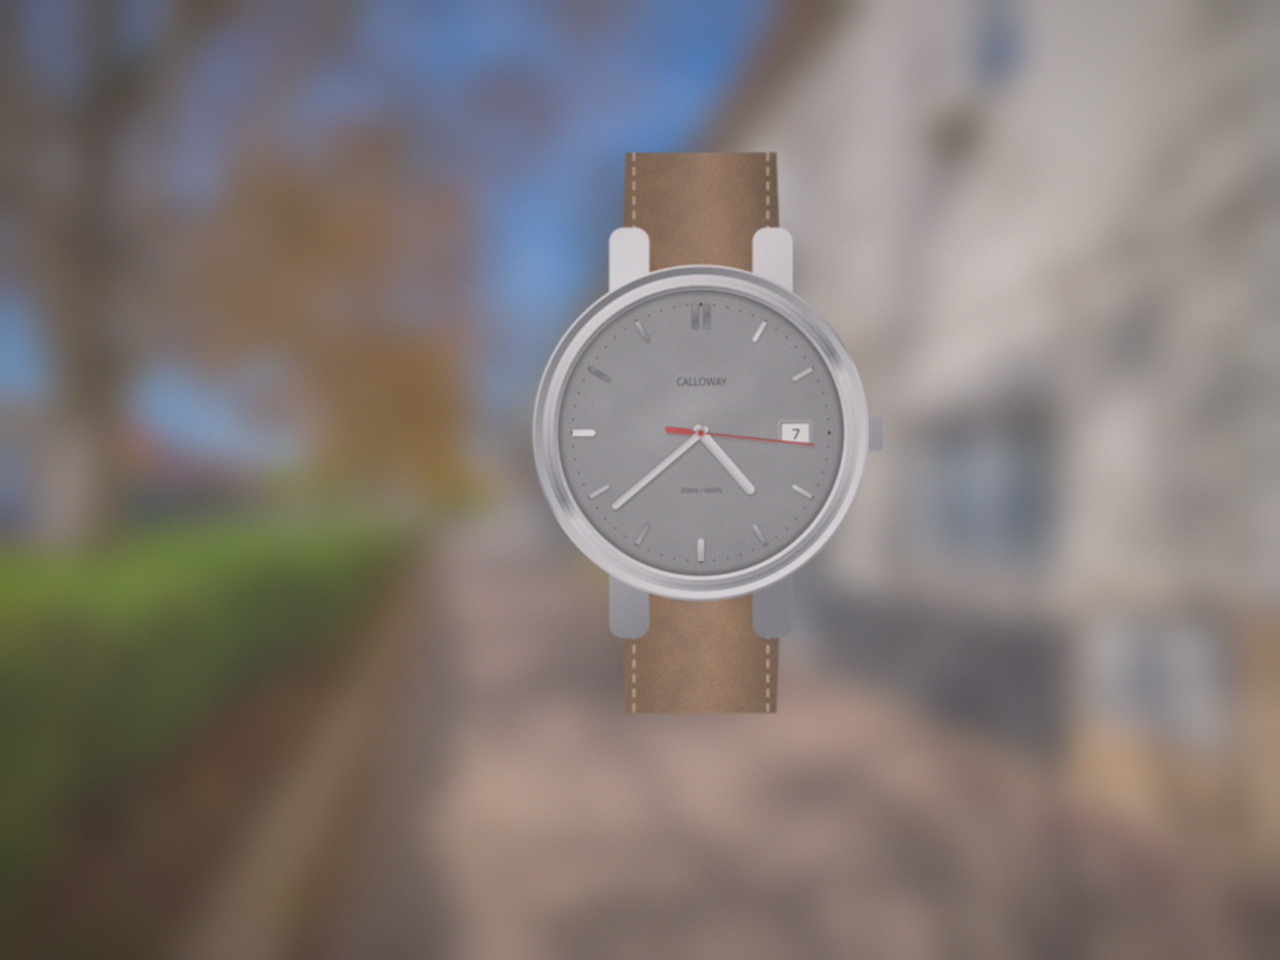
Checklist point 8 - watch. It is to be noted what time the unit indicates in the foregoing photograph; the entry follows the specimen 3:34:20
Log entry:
4:38:16
